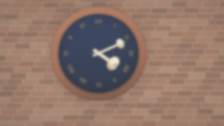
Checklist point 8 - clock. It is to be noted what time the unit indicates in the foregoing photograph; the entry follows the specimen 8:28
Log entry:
4:11
